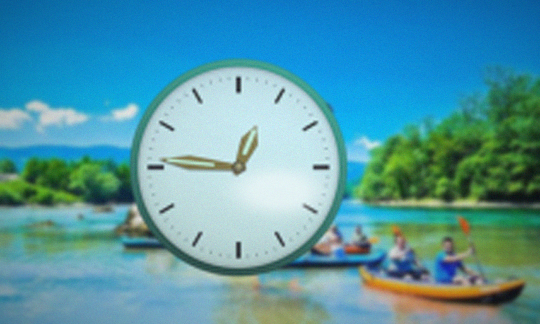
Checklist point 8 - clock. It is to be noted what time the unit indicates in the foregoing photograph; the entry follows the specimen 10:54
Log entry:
12:46
